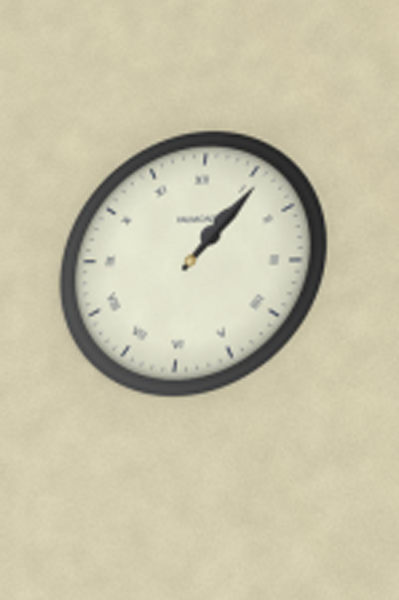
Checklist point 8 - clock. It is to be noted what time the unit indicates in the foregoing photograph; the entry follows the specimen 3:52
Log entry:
1:06
